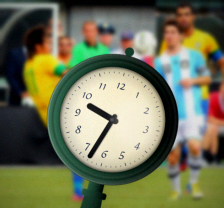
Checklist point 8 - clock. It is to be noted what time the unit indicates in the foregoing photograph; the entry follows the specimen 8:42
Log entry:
9:33
